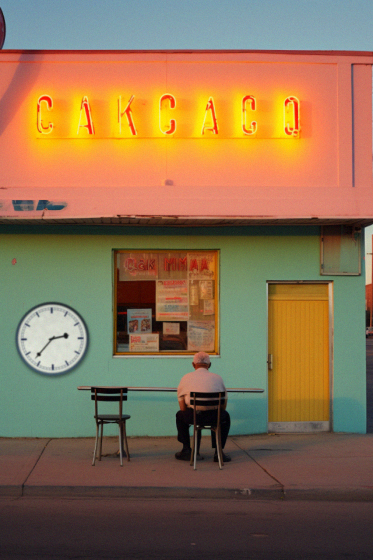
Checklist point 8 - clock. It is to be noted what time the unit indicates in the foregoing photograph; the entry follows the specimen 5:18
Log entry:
2:37
